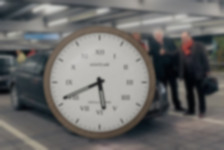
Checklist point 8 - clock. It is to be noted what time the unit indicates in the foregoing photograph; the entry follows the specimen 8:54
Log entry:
5:41
